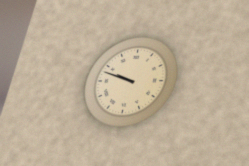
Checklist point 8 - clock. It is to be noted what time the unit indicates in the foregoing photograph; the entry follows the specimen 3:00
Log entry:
9:48
